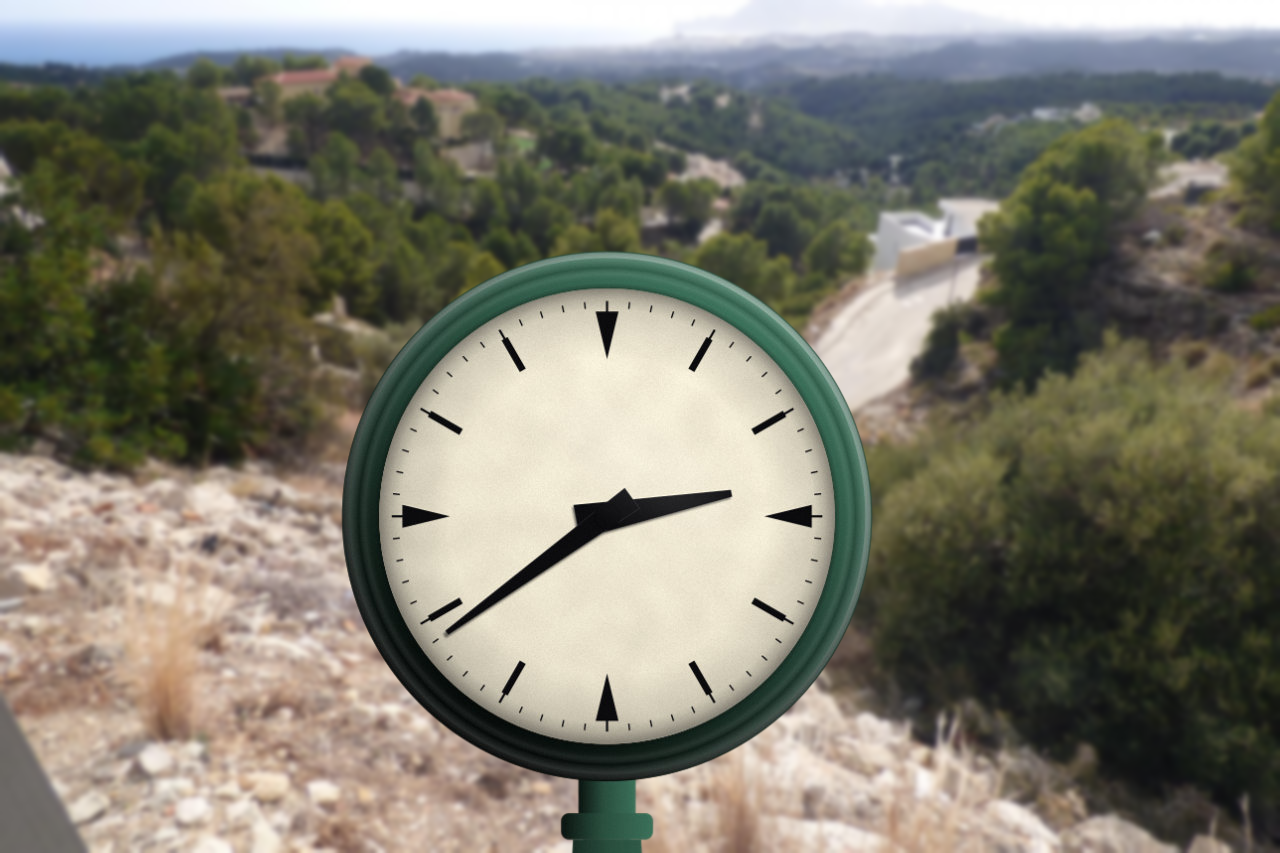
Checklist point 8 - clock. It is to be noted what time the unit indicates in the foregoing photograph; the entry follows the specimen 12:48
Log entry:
2:39
